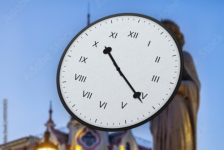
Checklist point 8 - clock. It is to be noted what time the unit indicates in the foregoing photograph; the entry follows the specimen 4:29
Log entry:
10:21
